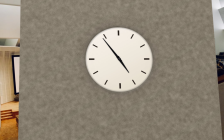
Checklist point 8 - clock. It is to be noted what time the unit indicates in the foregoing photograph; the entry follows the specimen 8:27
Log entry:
4:54
